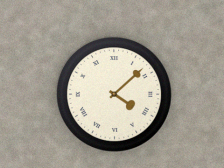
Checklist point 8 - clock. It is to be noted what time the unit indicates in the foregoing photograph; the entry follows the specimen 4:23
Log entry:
4:08
